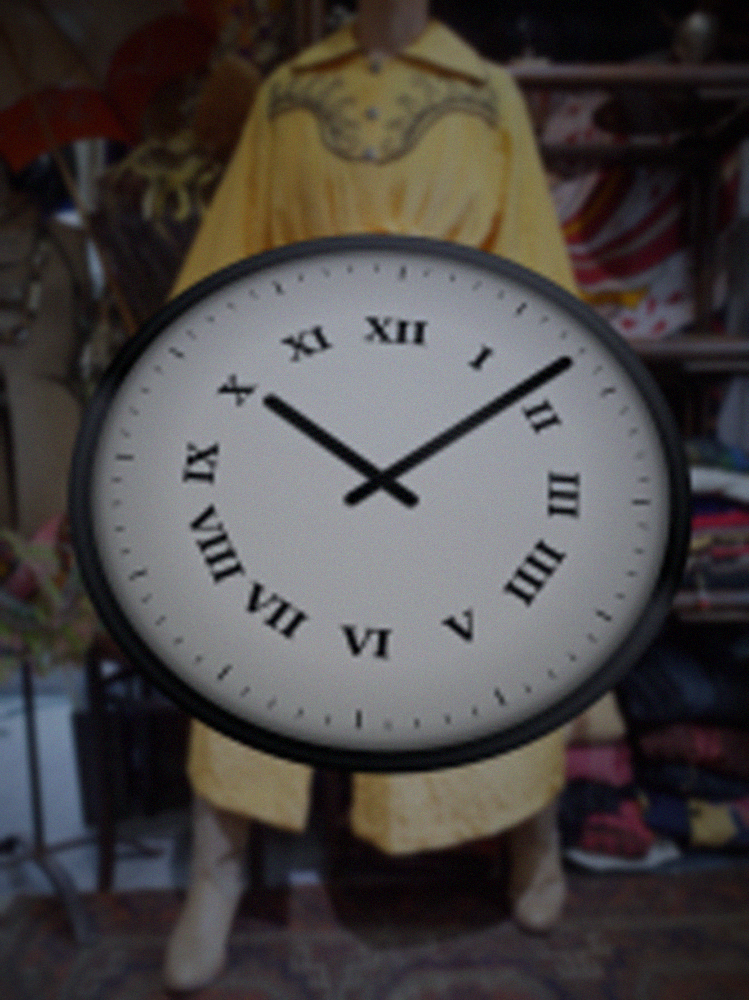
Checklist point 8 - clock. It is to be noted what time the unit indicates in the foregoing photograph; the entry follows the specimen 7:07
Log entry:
10:08
